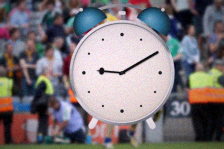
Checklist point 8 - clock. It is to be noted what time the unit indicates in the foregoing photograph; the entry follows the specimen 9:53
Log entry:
9:10
